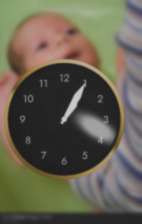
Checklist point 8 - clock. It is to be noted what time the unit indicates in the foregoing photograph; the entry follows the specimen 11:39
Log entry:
1:05
